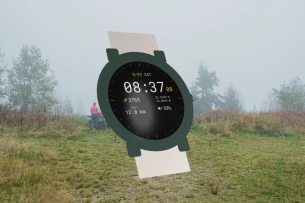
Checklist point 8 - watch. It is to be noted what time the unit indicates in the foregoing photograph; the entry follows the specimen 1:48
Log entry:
8:37
